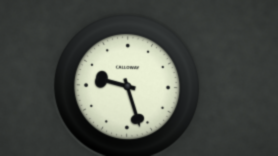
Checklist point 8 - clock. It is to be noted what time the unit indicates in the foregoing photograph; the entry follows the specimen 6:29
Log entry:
9:27
